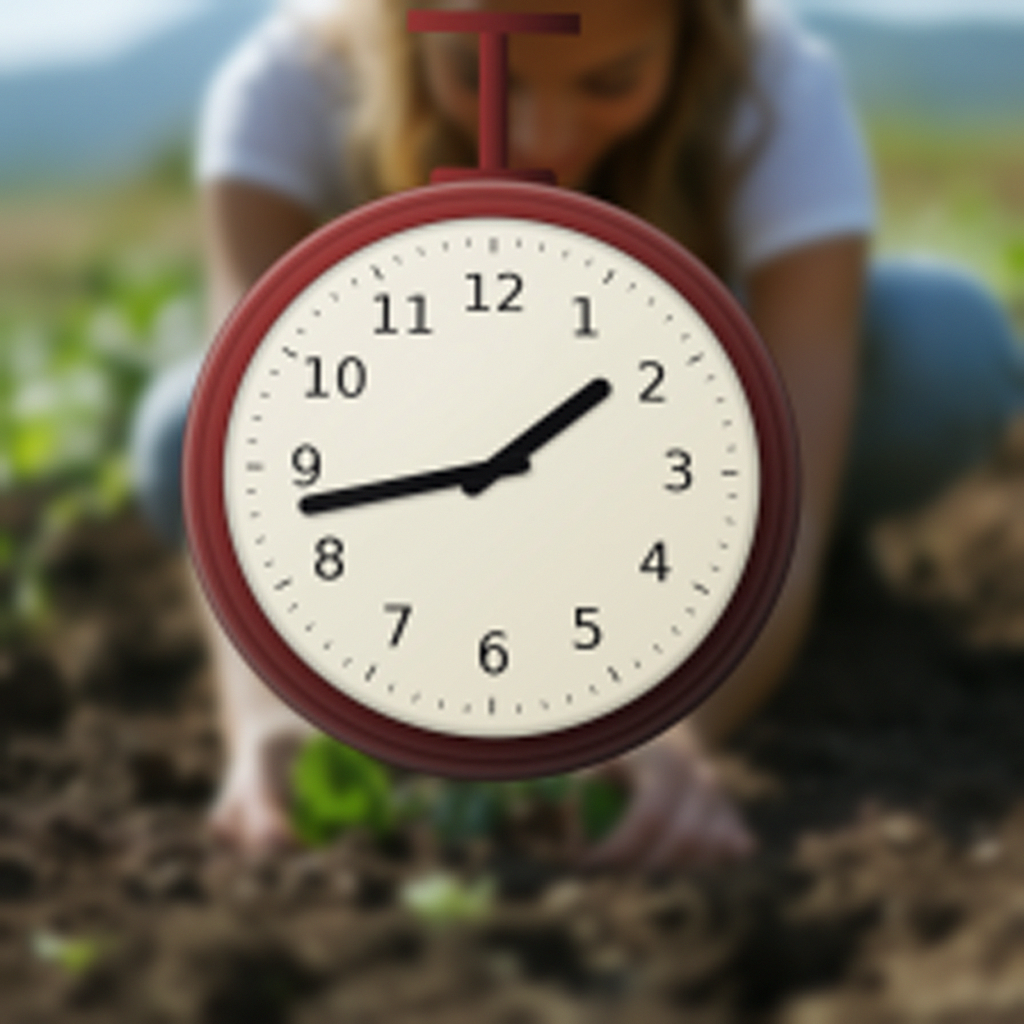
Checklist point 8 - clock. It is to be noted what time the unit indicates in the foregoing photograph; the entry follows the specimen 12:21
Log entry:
1:43
